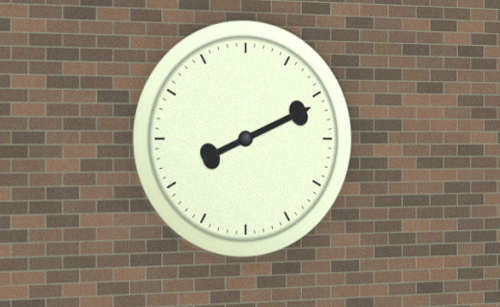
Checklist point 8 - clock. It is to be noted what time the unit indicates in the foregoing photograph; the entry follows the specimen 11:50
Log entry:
8:11
